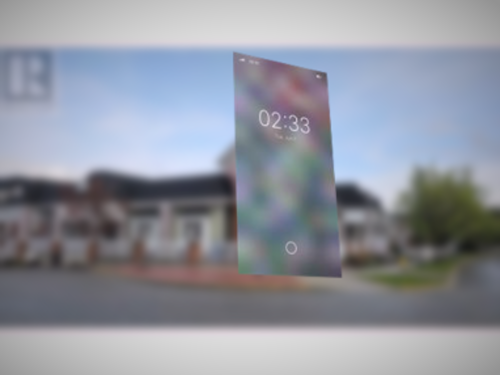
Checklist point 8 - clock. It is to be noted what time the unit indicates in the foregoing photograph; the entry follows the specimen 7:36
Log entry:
2:33
